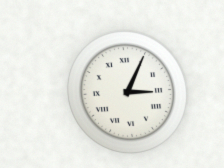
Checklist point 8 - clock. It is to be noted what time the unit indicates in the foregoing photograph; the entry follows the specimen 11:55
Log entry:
3:05
